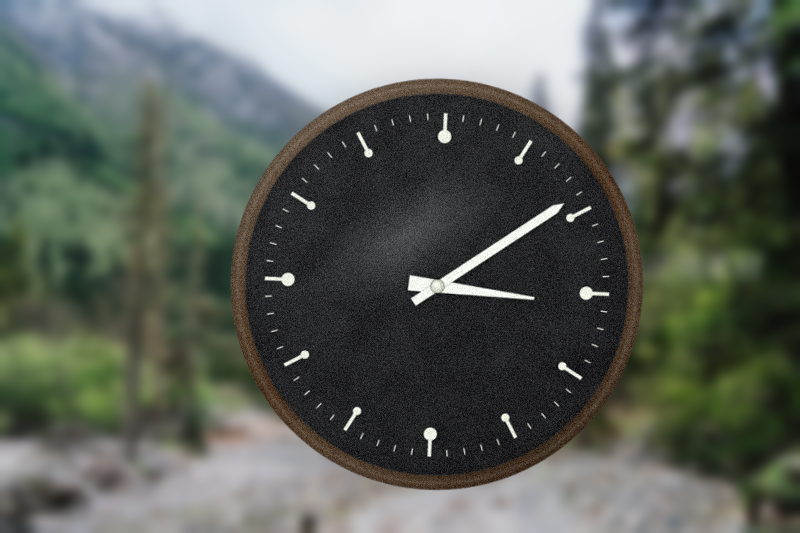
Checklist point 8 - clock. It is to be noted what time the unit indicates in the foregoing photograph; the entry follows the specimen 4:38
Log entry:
3:09
